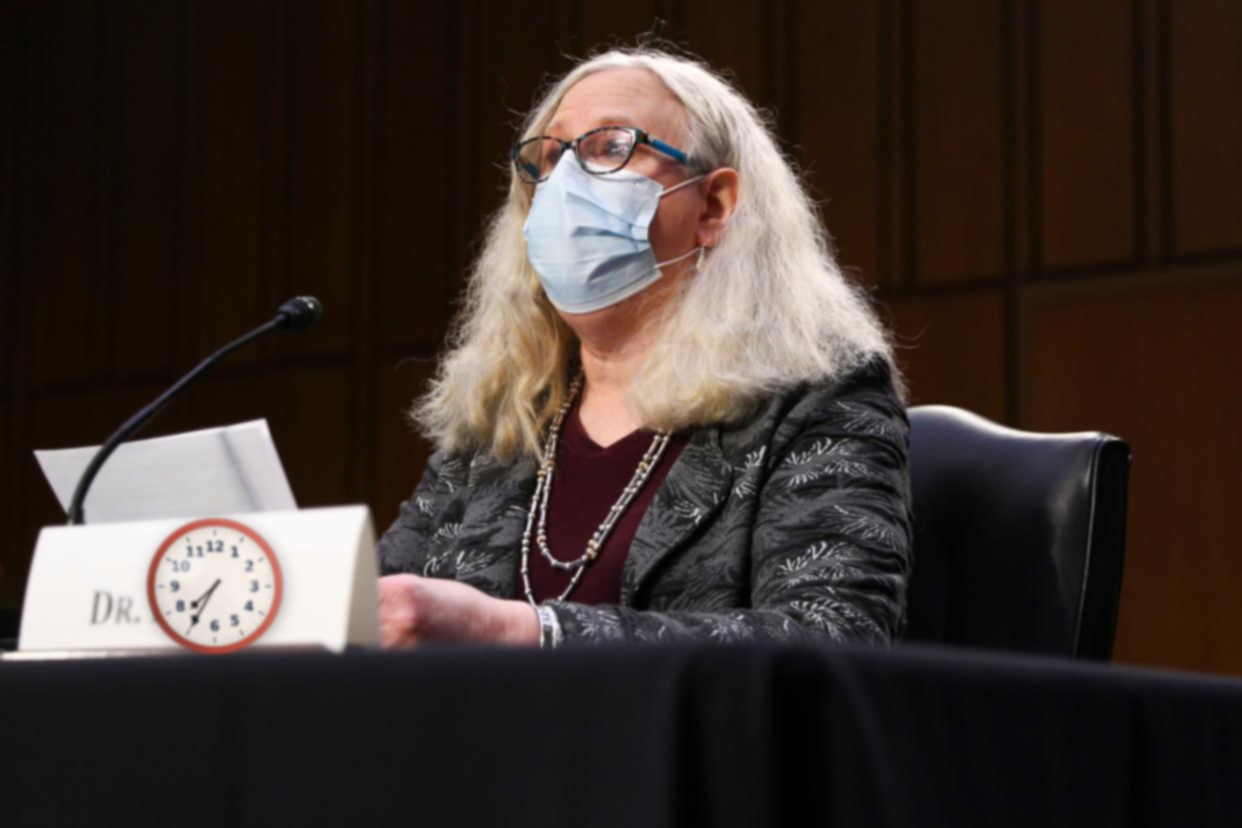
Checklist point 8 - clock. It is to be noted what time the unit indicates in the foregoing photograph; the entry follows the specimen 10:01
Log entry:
7:35
